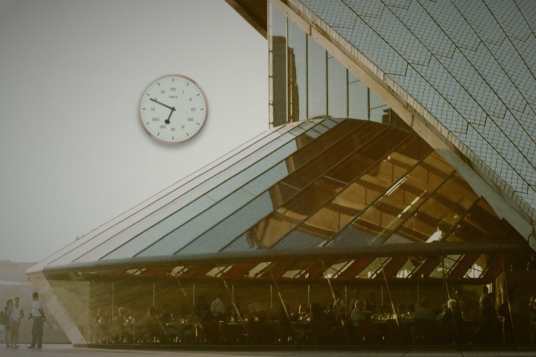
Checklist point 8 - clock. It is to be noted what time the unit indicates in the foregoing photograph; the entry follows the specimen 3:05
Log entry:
6:49
